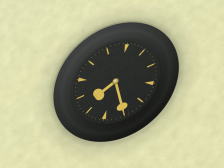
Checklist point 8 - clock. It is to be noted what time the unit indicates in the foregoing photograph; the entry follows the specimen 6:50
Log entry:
7:25
